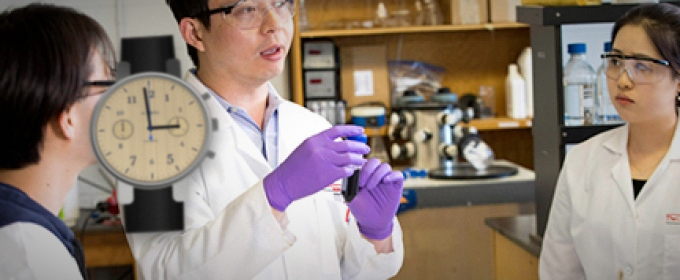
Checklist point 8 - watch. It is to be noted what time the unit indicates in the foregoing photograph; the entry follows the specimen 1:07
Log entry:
2:59
